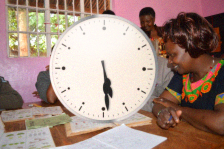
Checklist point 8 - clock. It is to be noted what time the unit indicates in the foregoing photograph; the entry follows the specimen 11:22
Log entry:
5:29
